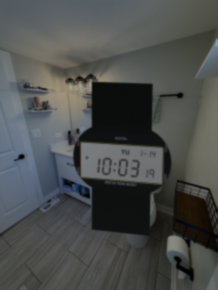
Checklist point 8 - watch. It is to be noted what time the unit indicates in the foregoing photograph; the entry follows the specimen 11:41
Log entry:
10:03
